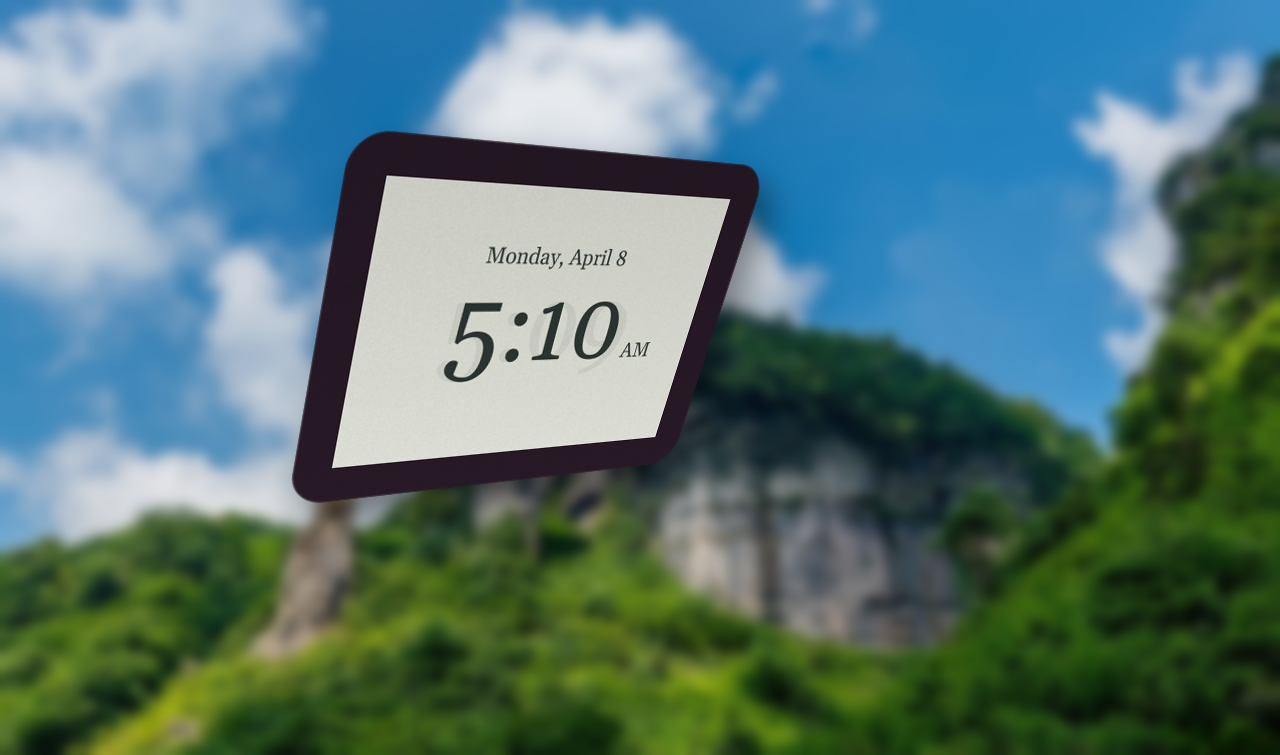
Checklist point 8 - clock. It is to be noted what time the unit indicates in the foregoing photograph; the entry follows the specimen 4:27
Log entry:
5:10
